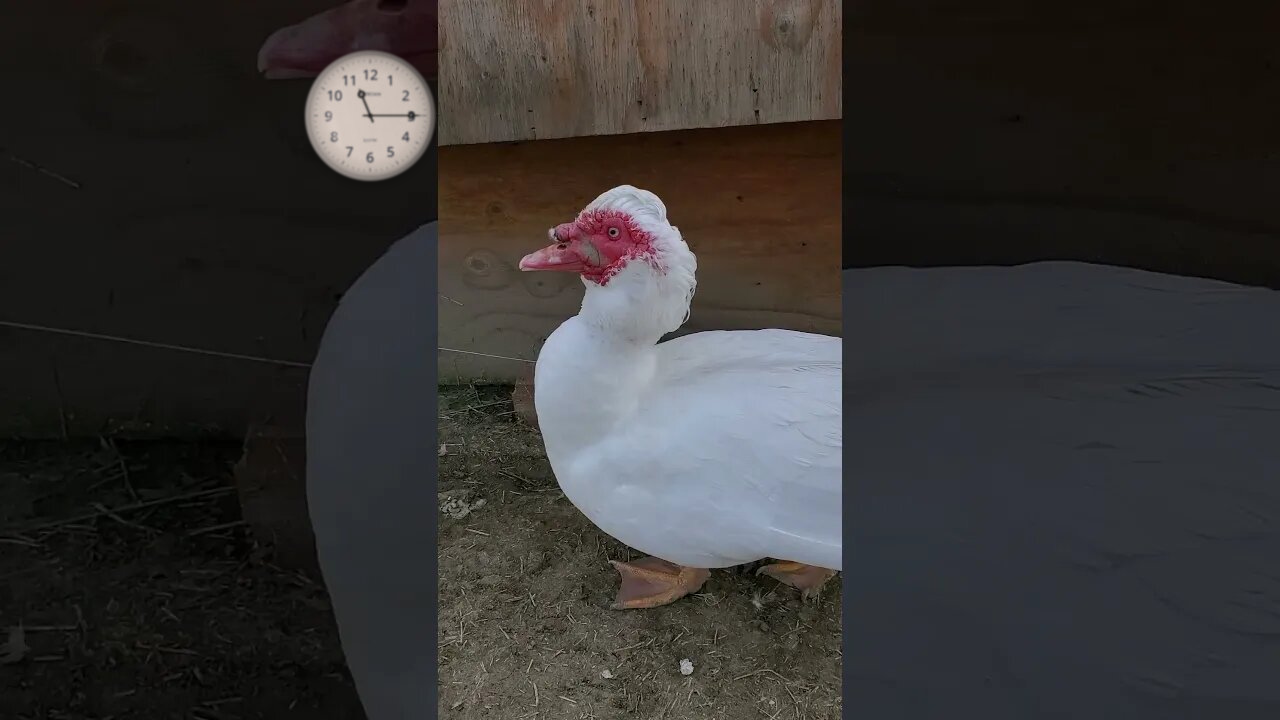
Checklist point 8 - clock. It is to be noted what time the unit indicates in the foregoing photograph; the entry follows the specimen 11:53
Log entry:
11:15
